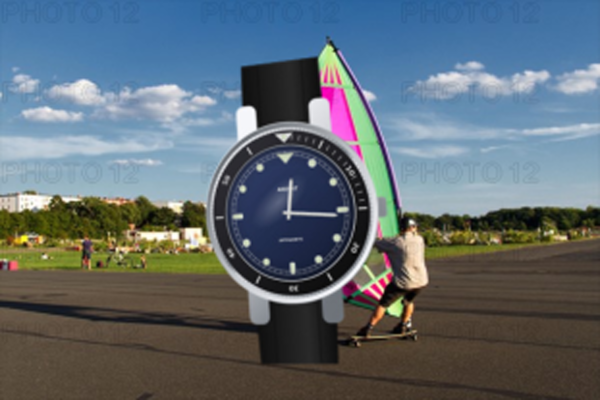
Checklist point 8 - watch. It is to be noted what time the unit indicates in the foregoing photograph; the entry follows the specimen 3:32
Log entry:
12:16
